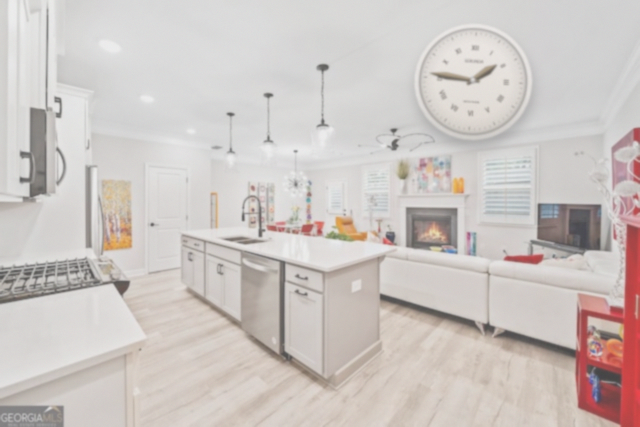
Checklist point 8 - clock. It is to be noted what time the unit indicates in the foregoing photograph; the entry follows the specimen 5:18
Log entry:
1:46
